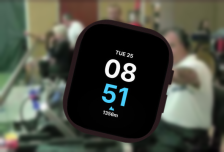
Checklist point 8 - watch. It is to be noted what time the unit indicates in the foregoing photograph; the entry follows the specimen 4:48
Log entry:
8:51
